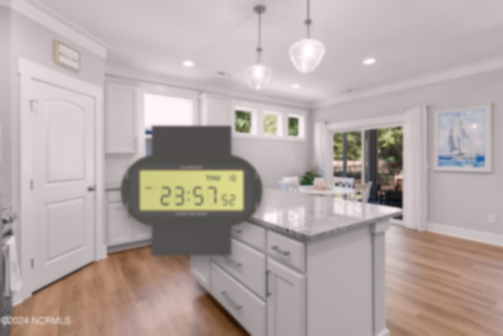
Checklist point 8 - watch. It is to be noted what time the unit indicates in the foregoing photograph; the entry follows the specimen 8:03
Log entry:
23:57
